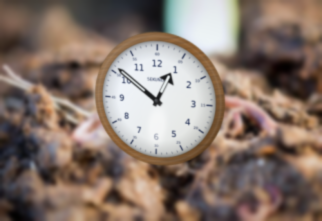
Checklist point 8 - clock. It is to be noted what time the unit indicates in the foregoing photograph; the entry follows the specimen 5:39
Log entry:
12:51
